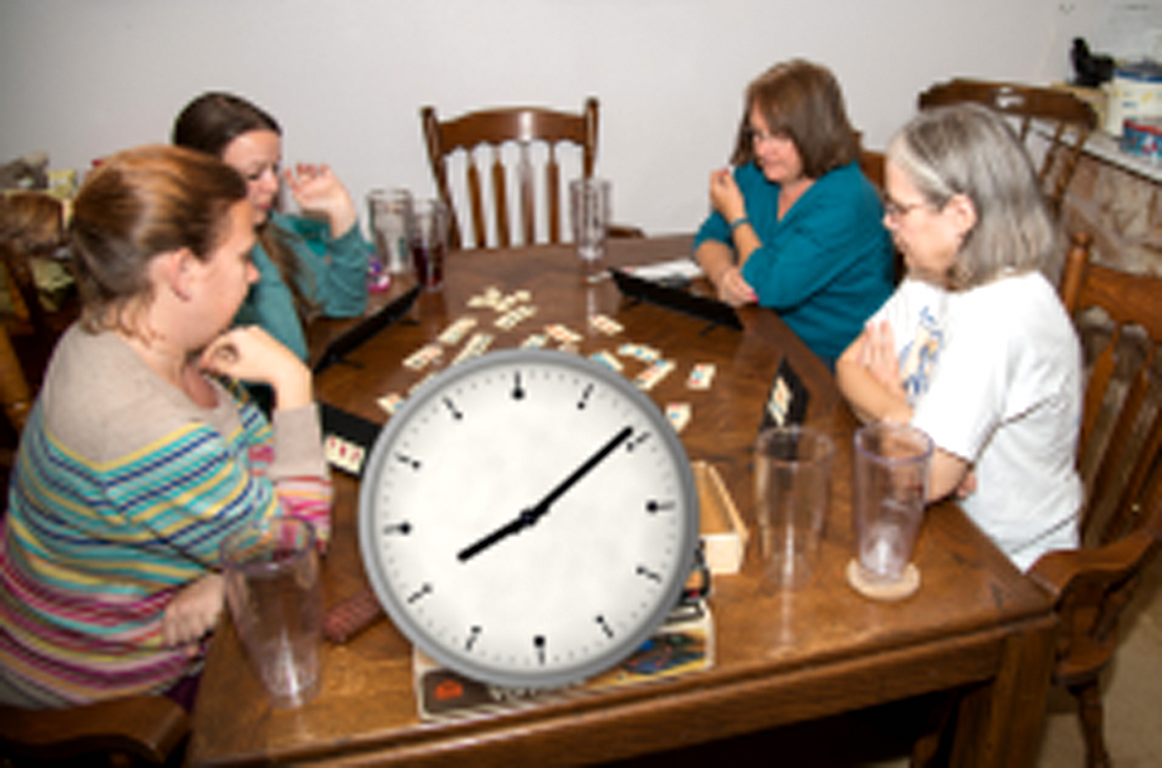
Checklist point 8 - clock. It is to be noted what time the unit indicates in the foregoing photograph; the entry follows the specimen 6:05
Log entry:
8:09
